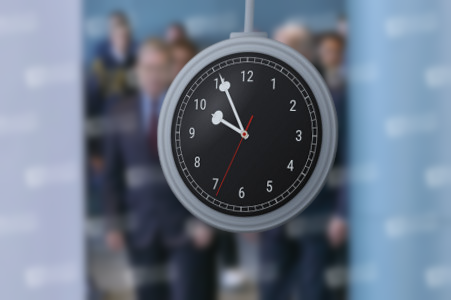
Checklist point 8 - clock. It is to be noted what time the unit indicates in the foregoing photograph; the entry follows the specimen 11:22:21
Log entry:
9:55:34
